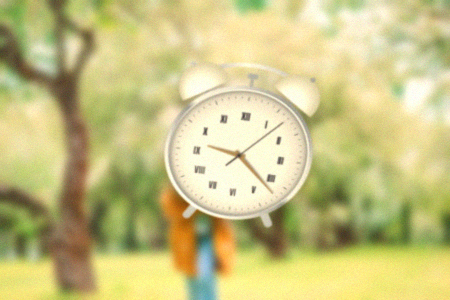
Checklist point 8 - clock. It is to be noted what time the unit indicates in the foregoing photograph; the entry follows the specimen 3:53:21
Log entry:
9:22:07
